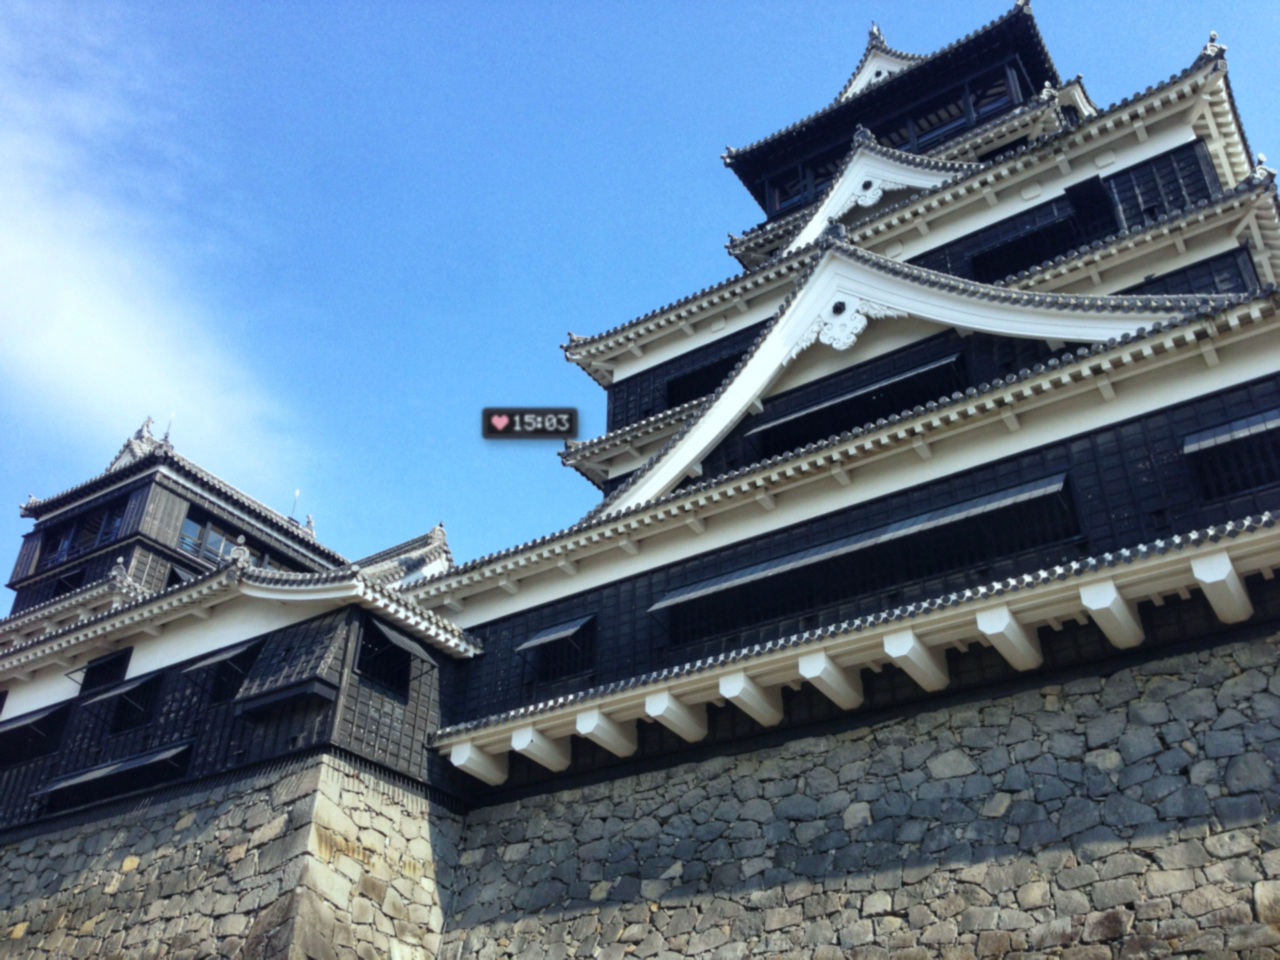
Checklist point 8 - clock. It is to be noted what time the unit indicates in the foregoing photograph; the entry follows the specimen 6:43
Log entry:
15:03
